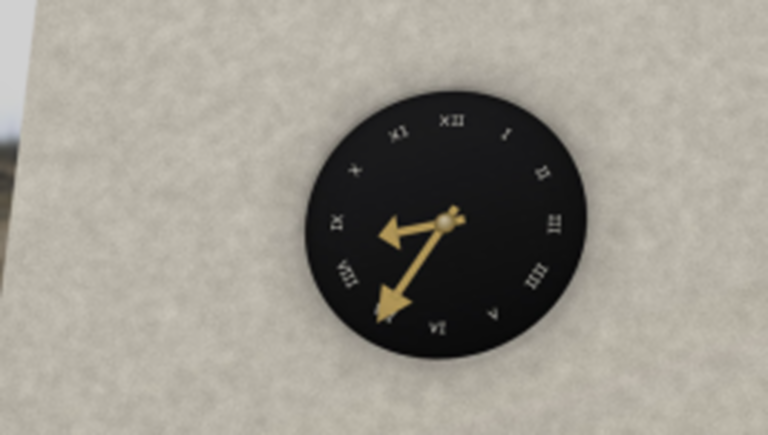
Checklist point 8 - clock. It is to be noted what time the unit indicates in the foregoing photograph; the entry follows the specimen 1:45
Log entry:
8:35
